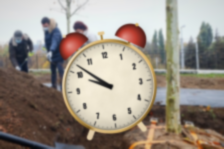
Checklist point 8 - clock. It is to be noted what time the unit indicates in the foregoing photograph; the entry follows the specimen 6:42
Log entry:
9:52
